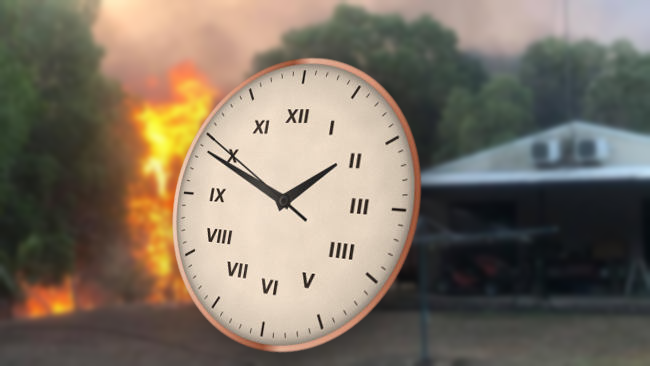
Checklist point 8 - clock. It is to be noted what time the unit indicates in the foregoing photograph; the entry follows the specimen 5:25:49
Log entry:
1:48:50
